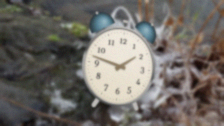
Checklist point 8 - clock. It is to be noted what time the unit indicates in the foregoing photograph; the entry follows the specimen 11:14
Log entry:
1:47
